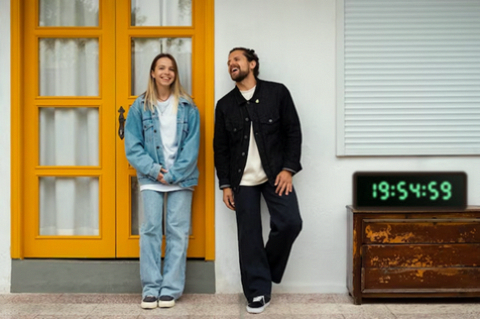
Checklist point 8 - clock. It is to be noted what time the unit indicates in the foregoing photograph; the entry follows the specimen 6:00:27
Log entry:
19:54:59
